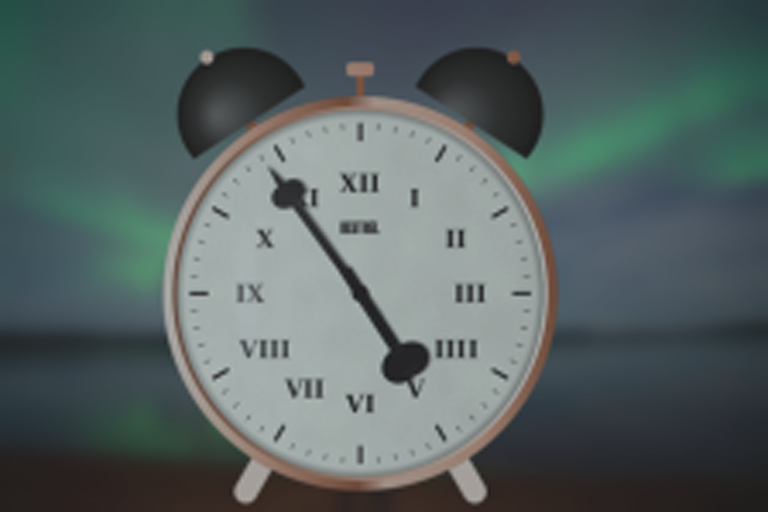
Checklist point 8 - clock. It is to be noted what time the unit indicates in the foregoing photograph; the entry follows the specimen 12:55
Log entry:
4:54
